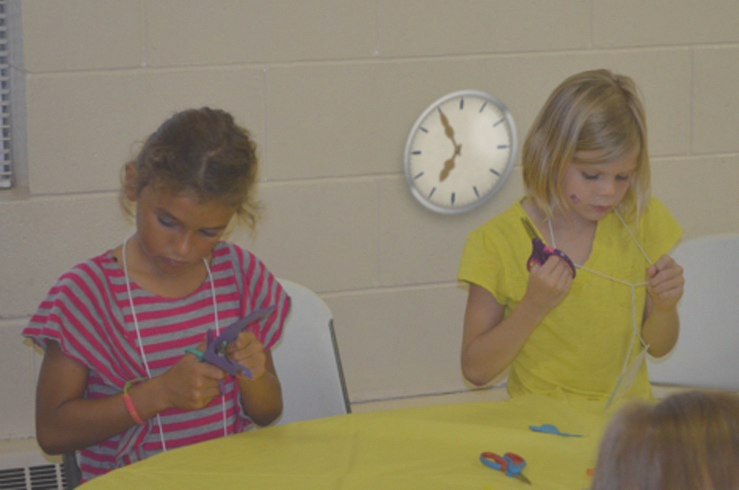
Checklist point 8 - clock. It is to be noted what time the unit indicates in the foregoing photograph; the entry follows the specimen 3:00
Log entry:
6:55
